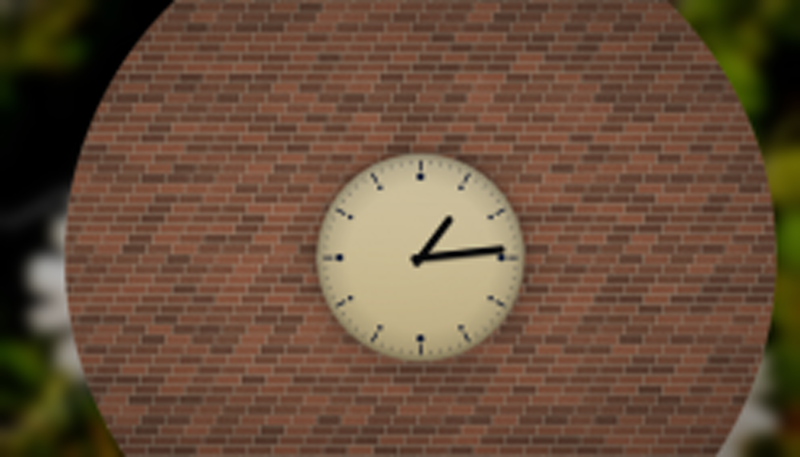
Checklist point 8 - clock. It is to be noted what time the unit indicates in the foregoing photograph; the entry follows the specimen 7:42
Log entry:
1:14
